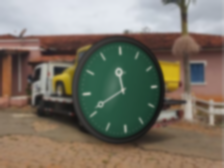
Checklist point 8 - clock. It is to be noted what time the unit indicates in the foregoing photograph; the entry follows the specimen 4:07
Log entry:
11:41
